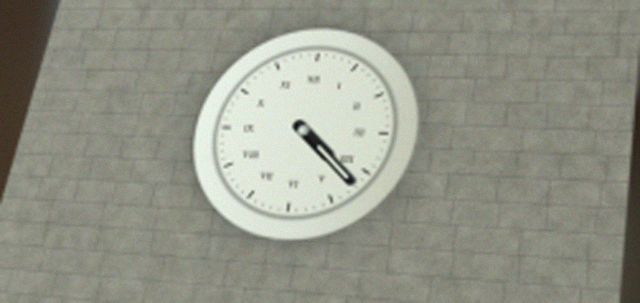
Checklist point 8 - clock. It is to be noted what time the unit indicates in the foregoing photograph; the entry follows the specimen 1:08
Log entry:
4:22
